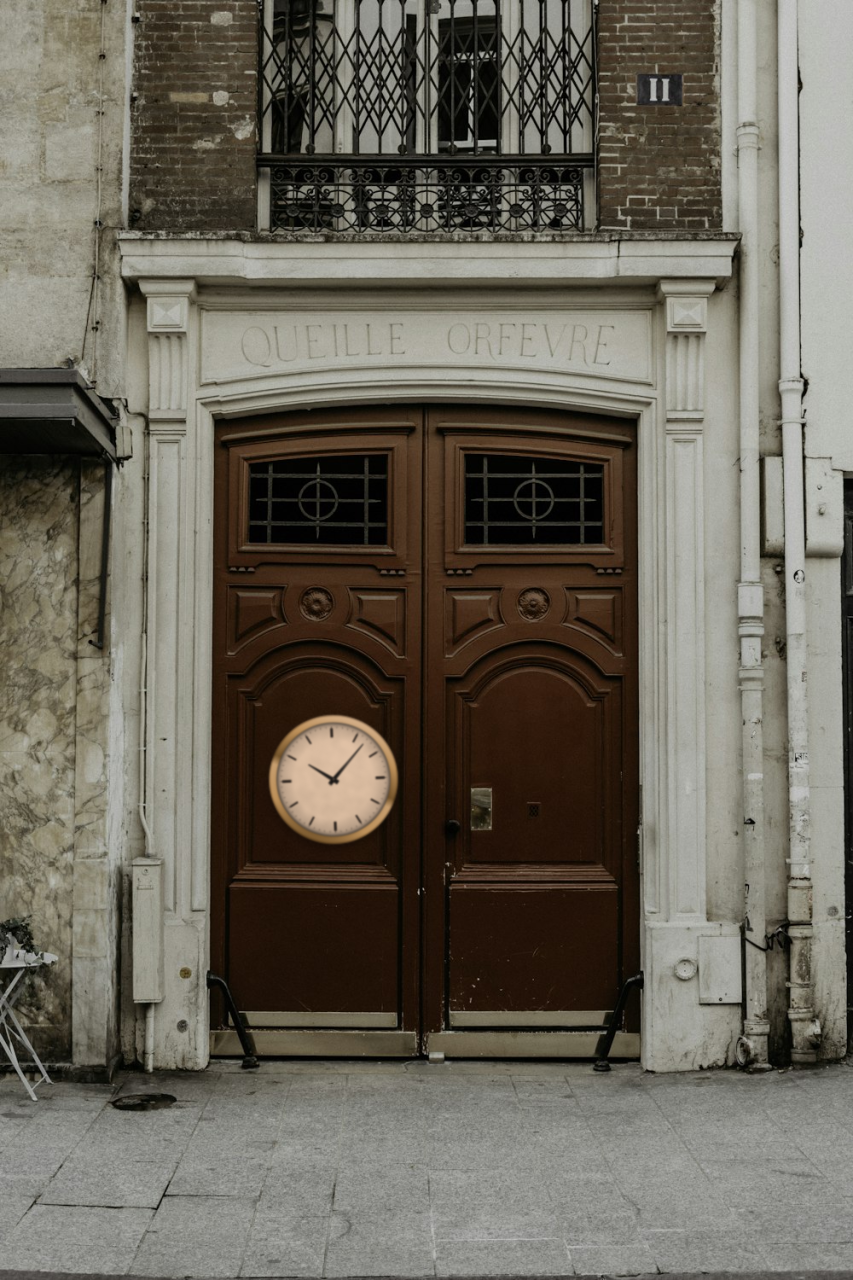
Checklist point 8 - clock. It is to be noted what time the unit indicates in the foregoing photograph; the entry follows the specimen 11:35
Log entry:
10:07
